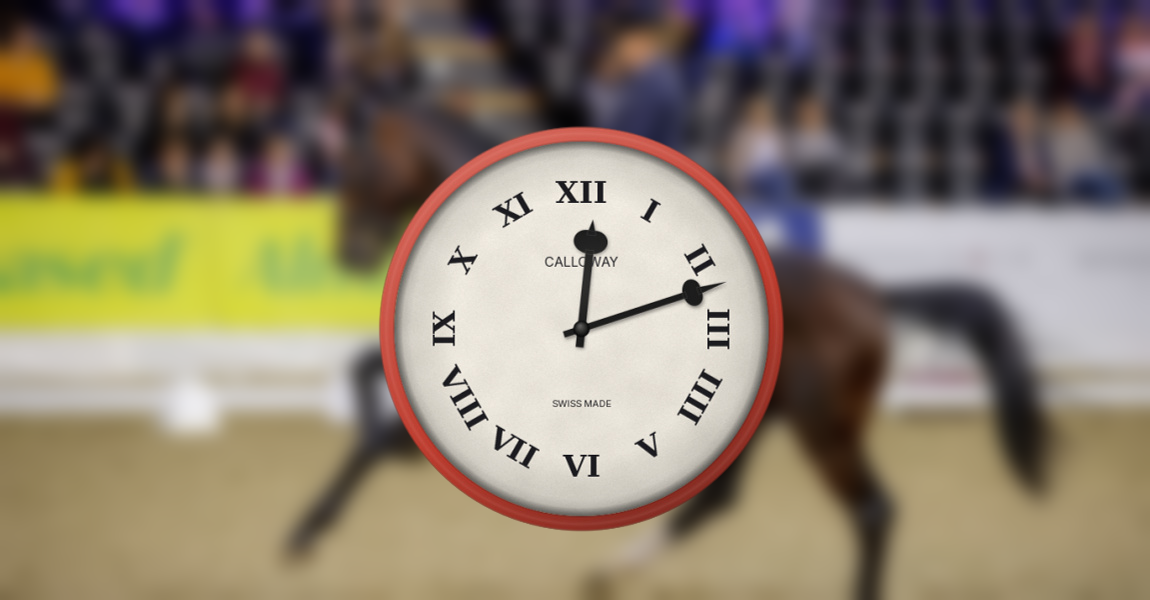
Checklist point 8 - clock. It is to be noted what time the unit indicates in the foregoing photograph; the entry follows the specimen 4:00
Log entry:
12:12
